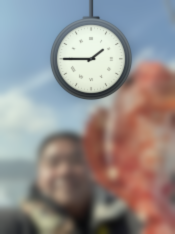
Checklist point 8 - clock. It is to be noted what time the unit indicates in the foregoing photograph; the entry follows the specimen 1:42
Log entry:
1:45
